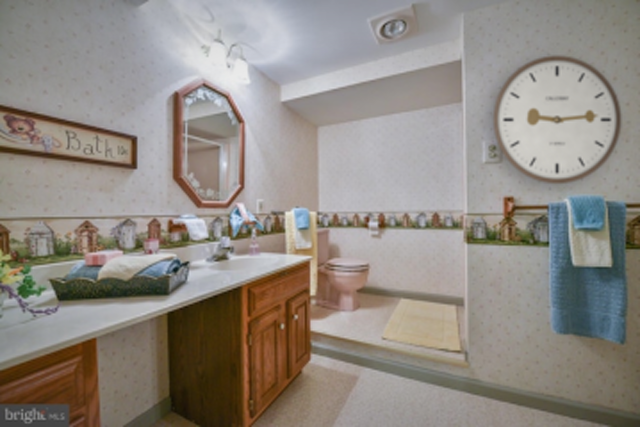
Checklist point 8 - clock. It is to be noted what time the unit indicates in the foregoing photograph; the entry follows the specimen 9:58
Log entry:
9:14
